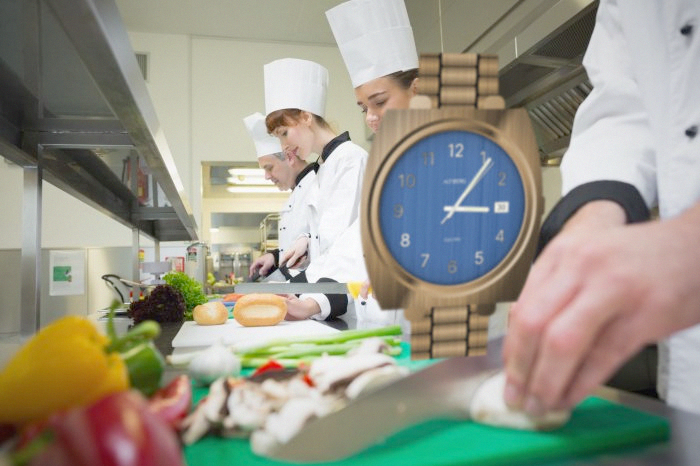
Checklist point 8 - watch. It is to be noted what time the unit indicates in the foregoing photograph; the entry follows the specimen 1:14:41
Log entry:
3:06:07
